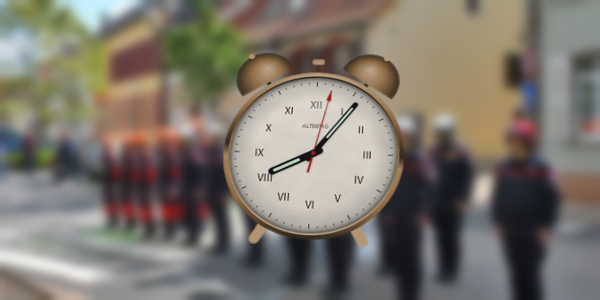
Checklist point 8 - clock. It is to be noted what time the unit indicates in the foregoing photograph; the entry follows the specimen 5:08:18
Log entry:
8:06:02
